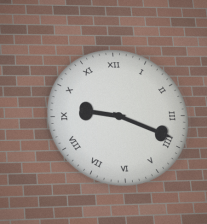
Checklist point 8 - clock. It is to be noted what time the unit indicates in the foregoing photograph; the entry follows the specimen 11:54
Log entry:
9:19
